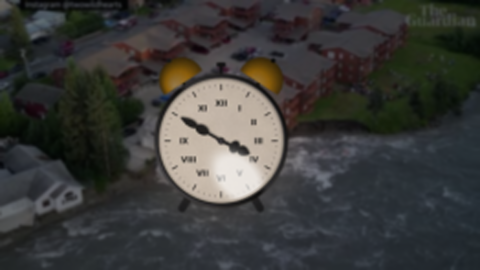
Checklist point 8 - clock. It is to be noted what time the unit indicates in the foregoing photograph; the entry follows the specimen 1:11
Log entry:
3:50
